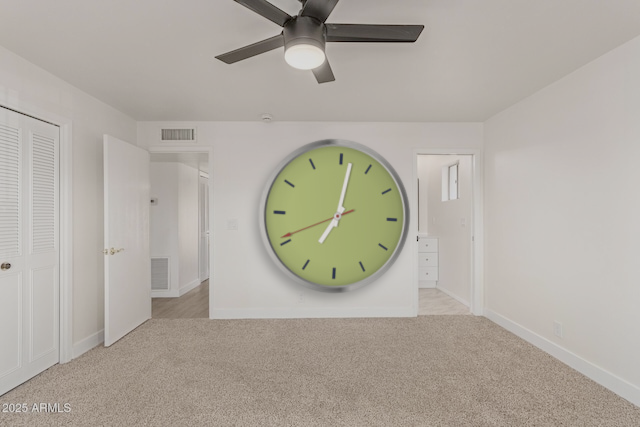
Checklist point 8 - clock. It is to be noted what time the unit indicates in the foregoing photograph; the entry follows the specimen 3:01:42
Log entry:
7:01:41
